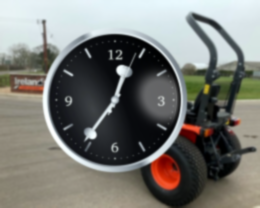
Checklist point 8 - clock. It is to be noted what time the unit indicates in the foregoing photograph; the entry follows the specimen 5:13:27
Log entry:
12:36:04
